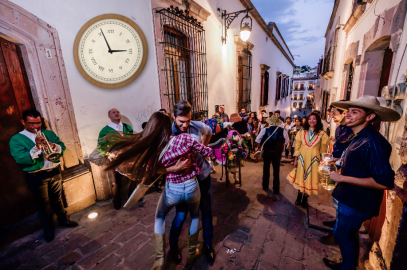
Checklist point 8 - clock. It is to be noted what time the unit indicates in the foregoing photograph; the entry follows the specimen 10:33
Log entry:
2:56
